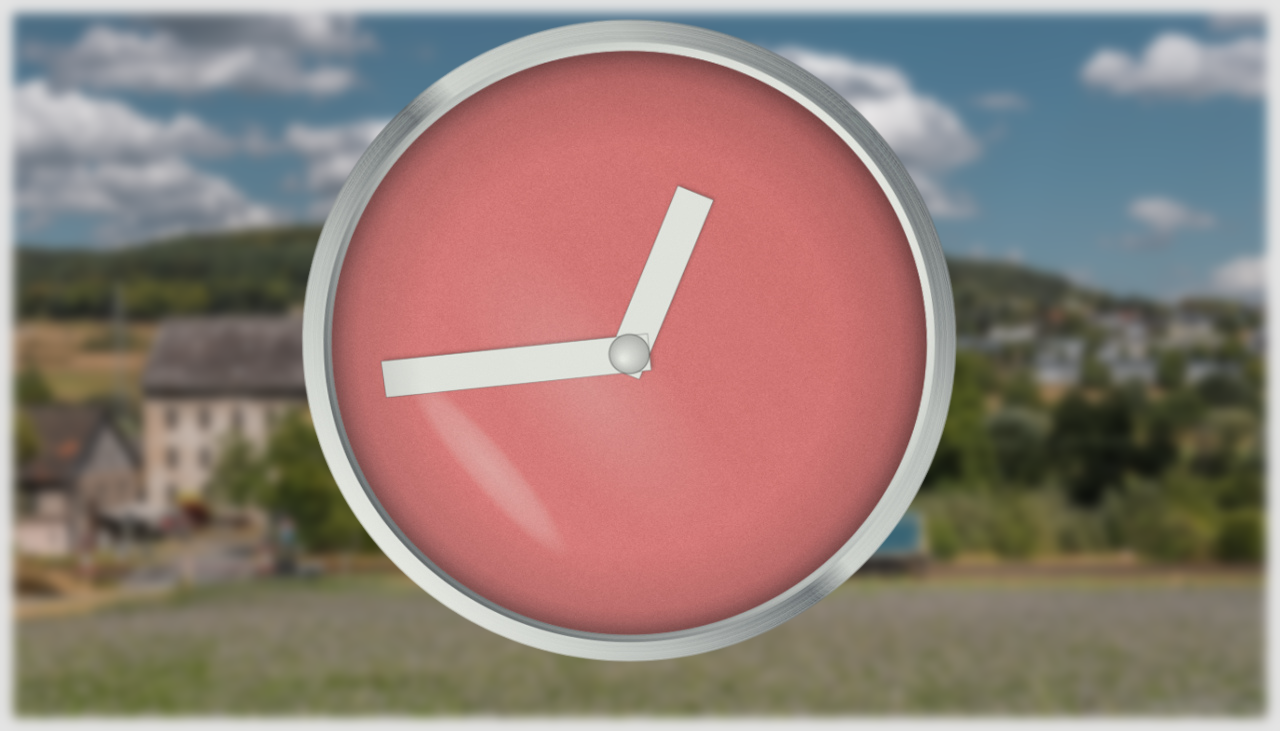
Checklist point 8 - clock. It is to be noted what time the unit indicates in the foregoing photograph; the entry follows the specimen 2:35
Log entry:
12:44
